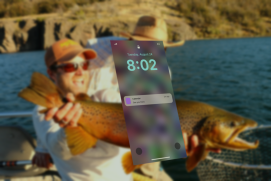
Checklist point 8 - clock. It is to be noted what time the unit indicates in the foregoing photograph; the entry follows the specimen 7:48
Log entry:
8:02
